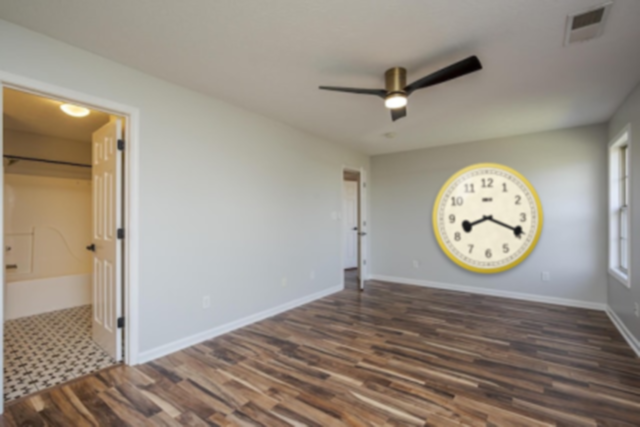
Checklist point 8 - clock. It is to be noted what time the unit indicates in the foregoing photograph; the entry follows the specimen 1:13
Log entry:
8:19
